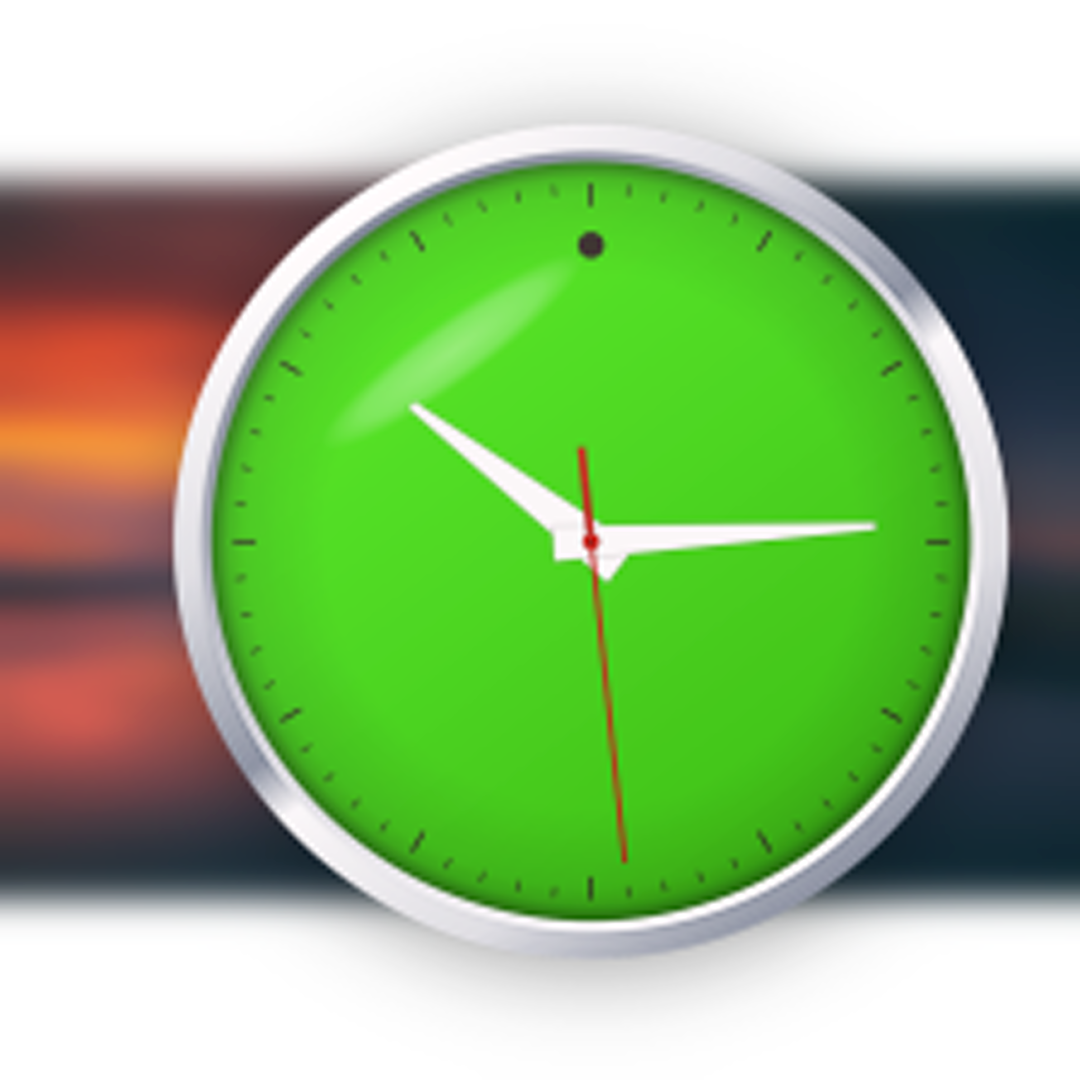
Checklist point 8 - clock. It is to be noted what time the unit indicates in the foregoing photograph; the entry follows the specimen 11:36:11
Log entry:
10:14:29
